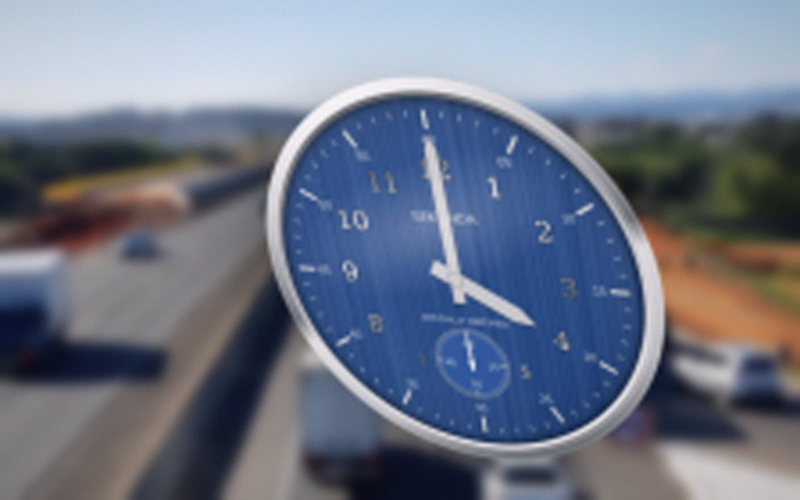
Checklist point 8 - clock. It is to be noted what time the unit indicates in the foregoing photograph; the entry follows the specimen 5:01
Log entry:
4:00
